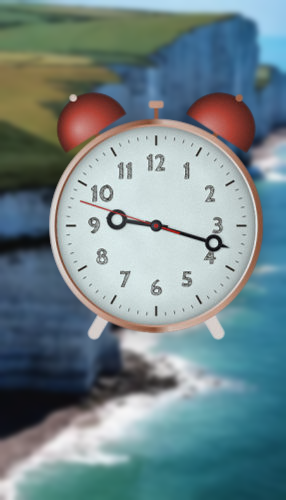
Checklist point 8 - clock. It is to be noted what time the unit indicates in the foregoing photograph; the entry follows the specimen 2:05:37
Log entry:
9:17:48
